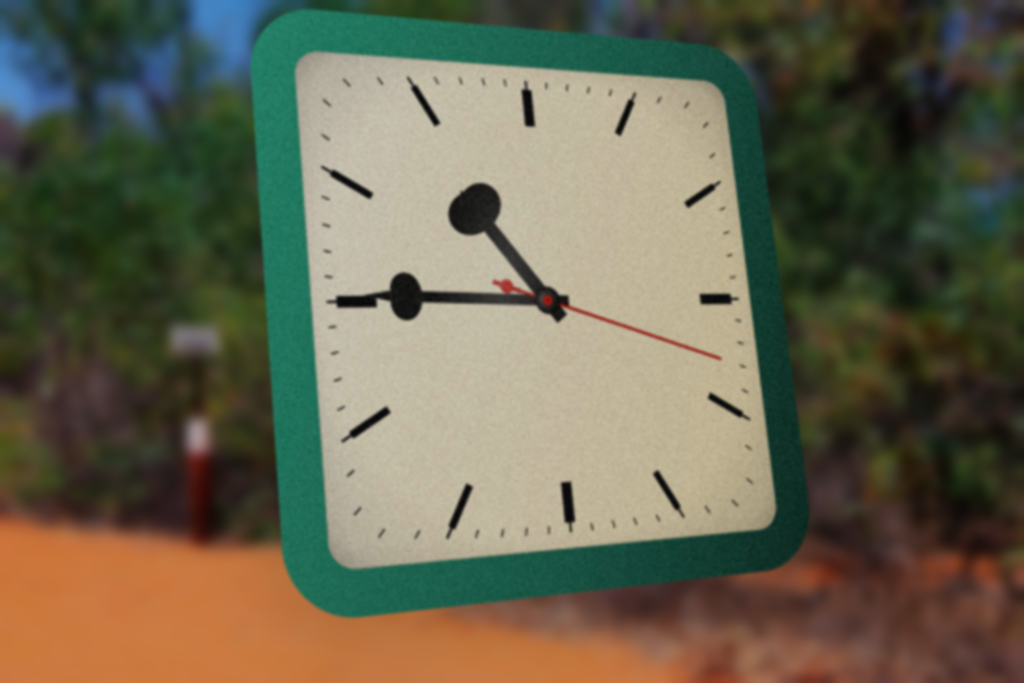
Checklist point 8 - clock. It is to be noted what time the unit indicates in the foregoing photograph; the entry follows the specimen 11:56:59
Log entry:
10:45:18
